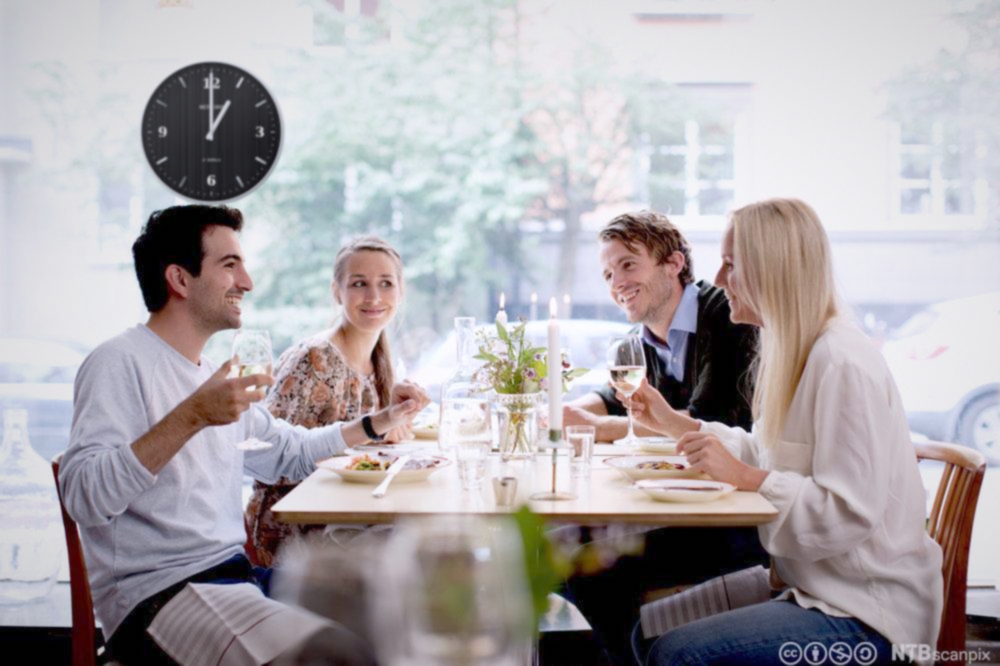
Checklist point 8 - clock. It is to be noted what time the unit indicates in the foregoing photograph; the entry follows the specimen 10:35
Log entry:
1:00
